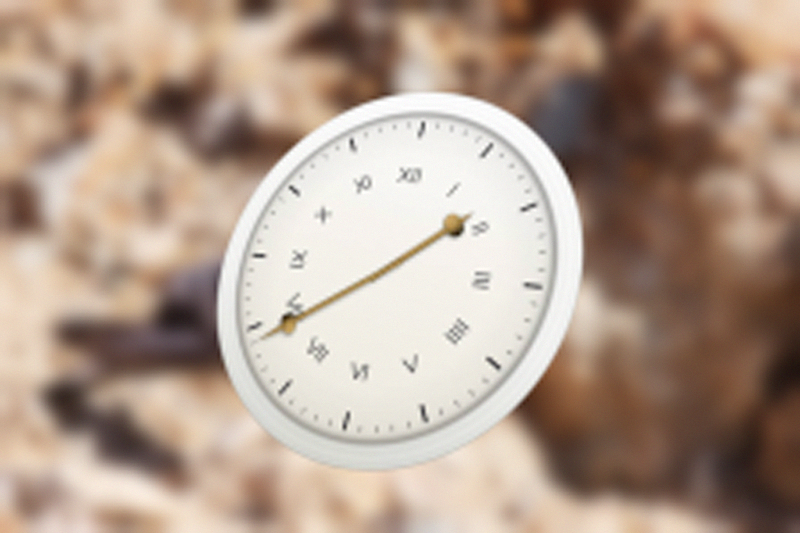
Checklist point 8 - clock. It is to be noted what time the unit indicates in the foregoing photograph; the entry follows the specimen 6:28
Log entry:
1:39
